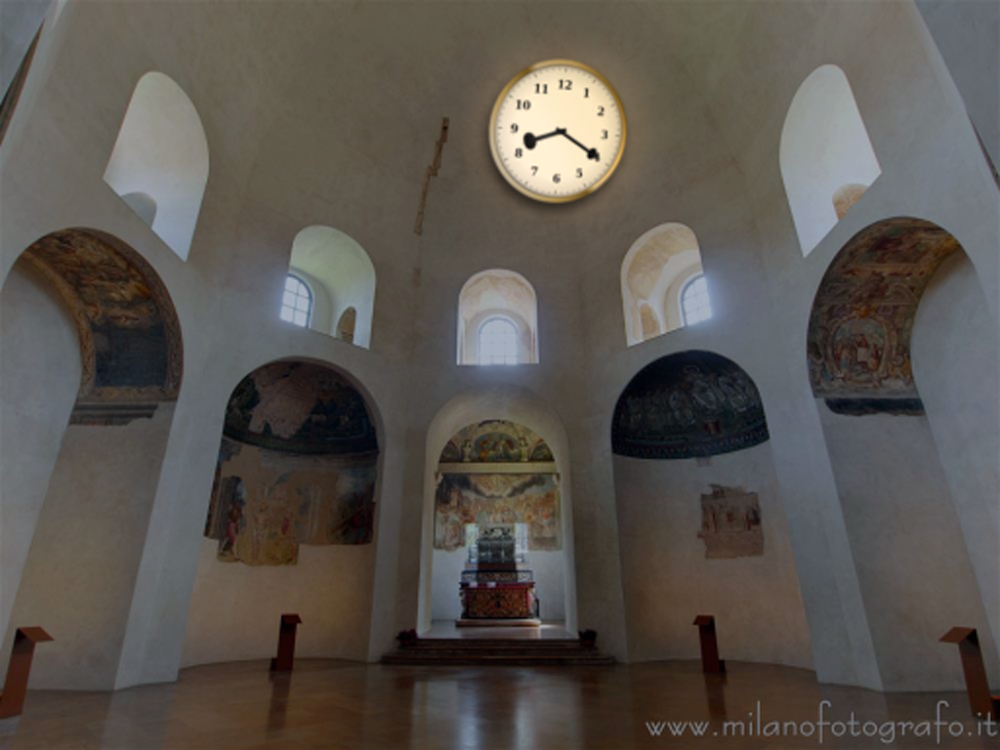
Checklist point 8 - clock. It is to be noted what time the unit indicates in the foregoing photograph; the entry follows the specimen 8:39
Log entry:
8:20
